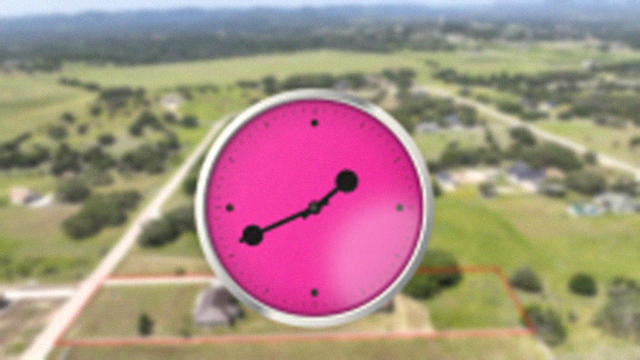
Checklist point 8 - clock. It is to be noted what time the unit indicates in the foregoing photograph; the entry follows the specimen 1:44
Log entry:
1:41
